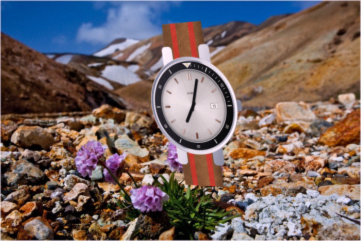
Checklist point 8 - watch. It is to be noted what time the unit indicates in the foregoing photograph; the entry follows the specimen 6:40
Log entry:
7:03
